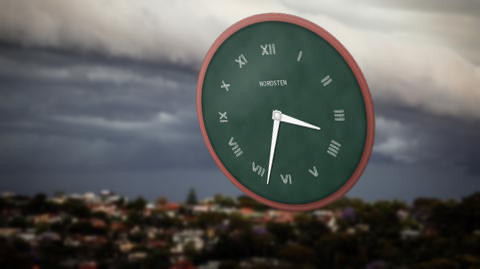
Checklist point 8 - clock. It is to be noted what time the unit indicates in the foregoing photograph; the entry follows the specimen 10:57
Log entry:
3:33
